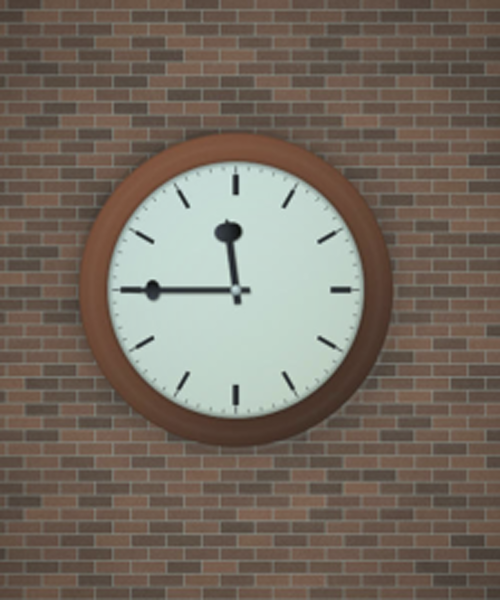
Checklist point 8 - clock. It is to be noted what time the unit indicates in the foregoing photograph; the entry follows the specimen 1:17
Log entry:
11:45
